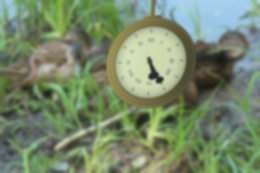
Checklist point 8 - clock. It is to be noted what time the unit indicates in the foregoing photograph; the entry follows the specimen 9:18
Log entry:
5:25
